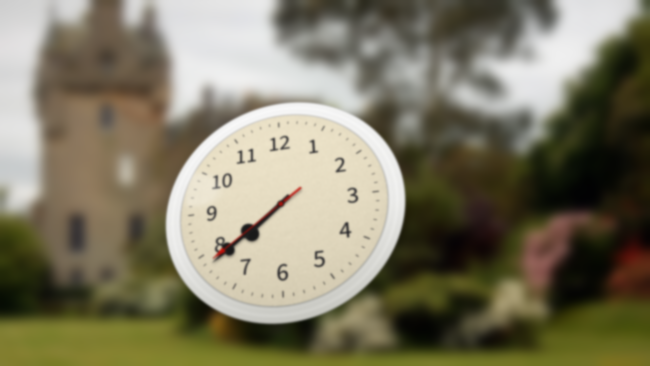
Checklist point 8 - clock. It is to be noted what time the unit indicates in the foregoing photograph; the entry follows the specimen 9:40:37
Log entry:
7:38:39
